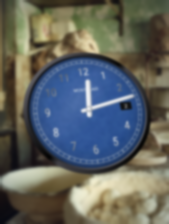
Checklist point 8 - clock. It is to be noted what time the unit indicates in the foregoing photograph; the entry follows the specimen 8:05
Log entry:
12:13
